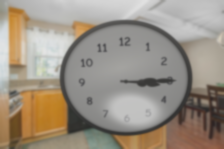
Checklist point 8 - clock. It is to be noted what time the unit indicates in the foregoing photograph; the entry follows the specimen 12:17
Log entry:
3:15
